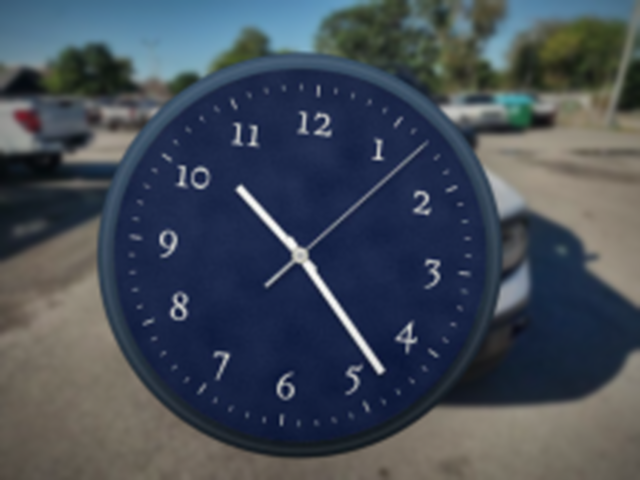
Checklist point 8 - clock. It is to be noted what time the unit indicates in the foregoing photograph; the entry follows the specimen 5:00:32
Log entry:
10:23:07
